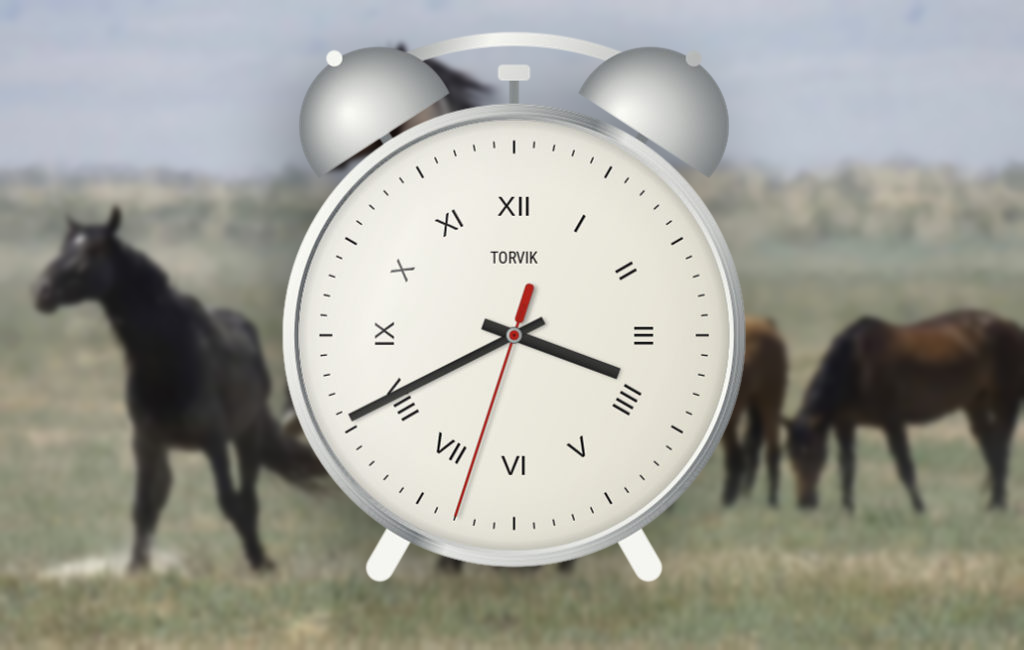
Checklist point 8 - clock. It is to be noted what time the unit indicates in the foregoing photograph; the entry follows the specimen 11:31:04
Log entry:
3:40:33
